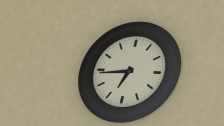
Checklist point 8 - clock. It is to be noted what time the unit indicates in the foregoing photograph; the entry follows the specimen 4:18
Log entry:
6:44
